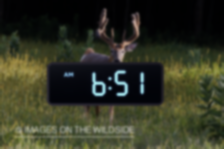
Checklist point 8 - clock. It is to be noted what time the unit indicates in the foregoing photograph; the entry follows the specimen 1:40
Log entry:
6:51
